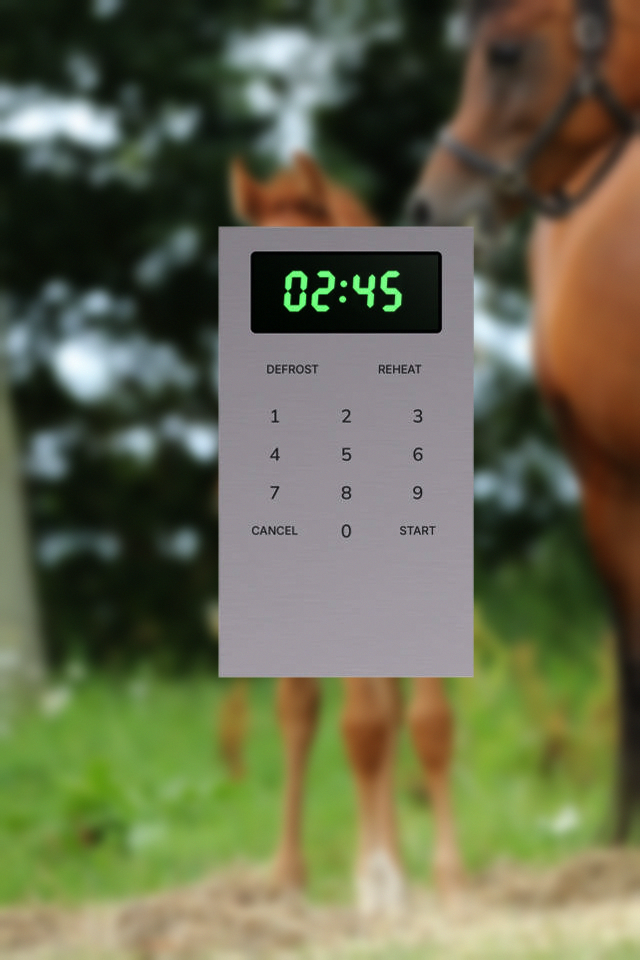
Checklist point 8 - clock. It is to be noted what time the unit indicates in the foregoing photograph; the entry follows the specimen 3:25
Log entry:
2:45
